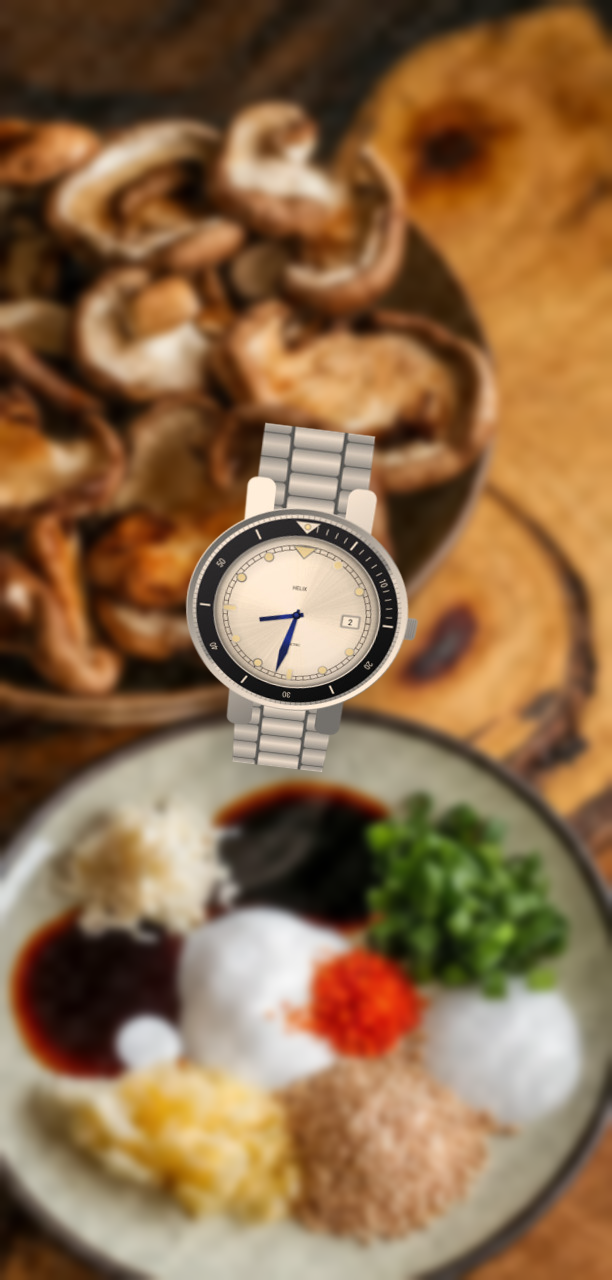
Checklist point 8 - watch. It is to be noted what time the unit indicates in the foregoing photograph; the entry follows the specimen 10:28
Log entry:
8:32
